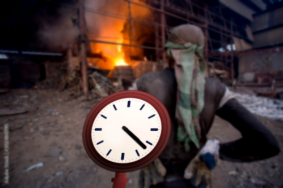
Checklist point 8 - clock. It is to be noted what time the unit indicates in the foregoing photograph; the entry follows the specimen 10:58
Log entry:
4:22
